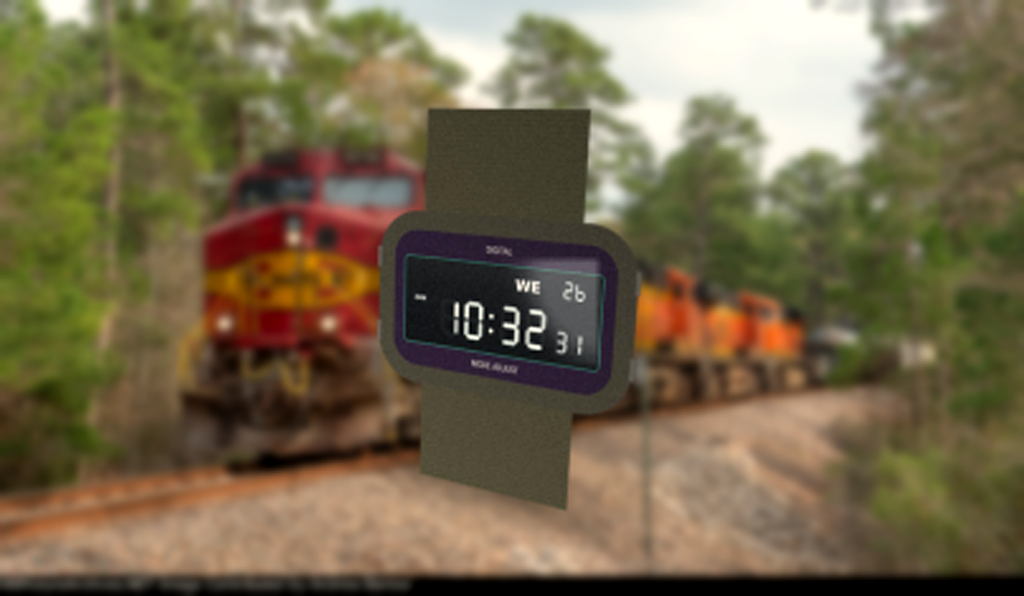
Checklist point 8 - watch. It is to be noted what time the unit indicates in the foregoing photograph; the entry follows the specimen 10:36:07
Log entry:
10:32:31
